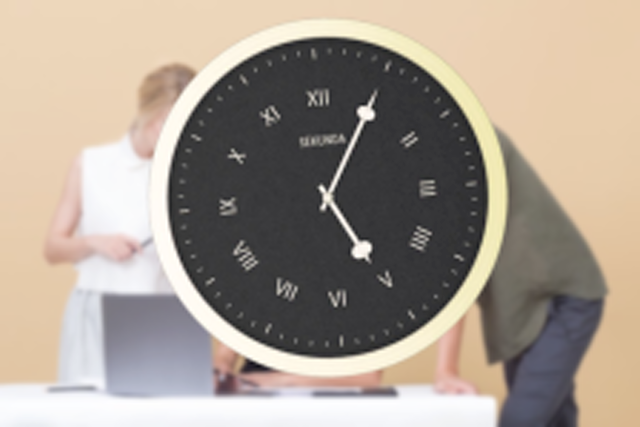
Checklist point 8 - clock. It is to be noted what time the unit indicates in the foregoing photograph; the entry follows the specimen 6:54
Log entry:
5:05
